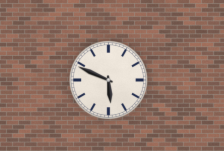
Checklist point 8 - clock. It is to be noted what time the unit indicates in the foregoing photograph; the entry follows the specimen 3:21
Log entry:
5:49
